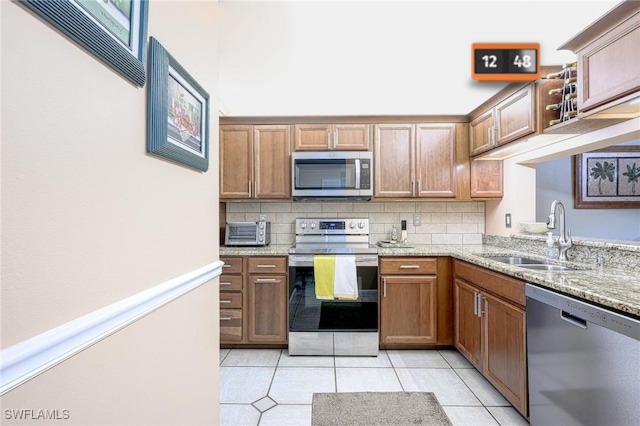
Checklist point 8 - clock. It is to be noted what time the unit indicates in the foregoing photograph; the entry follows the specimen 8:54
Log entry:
12:48
